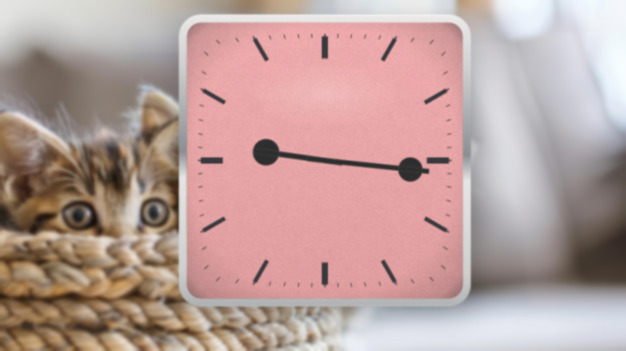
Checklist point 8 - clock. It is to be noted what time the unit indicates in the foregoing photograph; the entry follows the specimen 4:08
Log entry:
9:16
